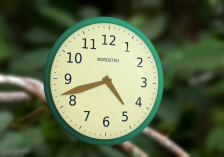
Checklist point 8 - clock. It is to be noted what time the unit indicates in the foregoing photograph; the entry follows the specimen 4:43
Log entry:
4:42
